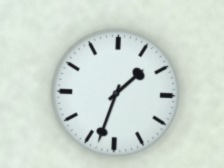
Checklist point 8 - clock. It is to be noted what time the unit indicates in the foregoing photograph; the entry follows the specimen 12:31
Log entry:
1:33
